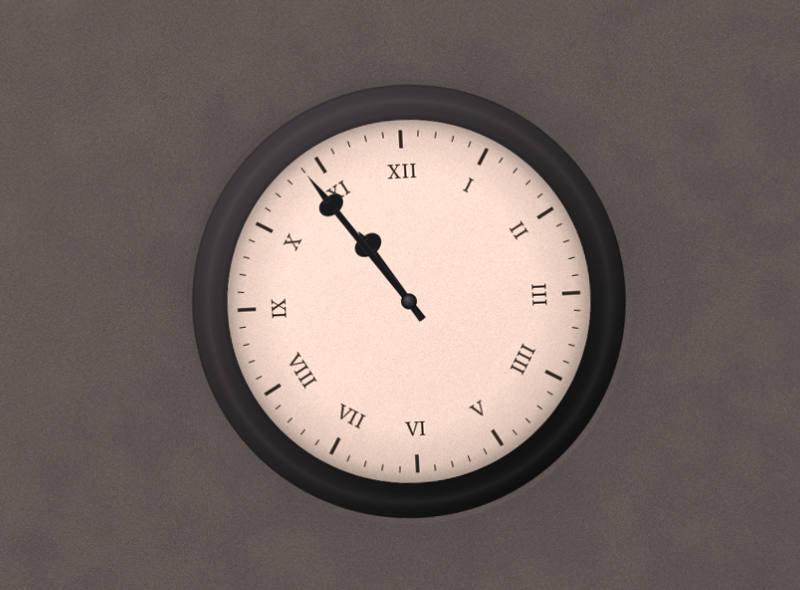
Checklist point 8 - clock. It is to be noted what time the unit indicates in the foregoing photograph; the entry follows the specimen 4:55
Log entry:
10:54
